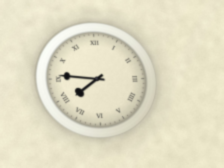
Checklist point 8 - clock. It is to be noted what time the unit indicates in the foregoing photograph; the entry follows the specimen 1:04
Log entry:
7:46
